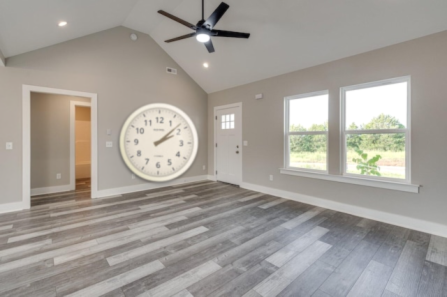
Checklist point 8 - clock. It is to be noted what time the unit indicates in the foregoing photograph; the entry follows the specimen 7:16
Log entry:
2:08
